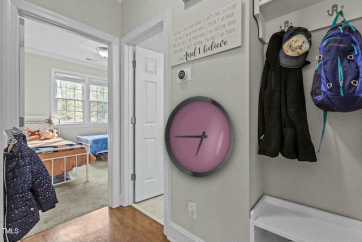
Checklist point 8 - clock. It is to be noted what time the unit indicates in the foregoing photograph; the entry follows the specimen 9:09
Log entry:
6:45
